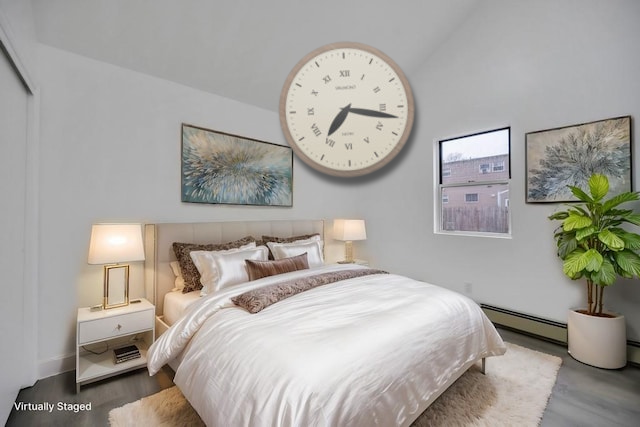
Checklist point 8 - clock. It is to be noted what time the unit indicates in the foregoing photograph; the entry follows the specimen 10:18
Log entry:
7:17
